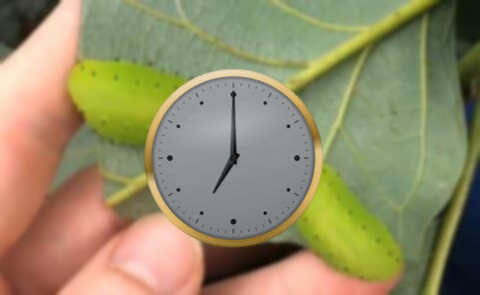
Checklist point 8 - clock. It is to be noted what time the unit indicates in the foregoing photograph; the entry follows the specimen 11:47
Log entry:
7:00
